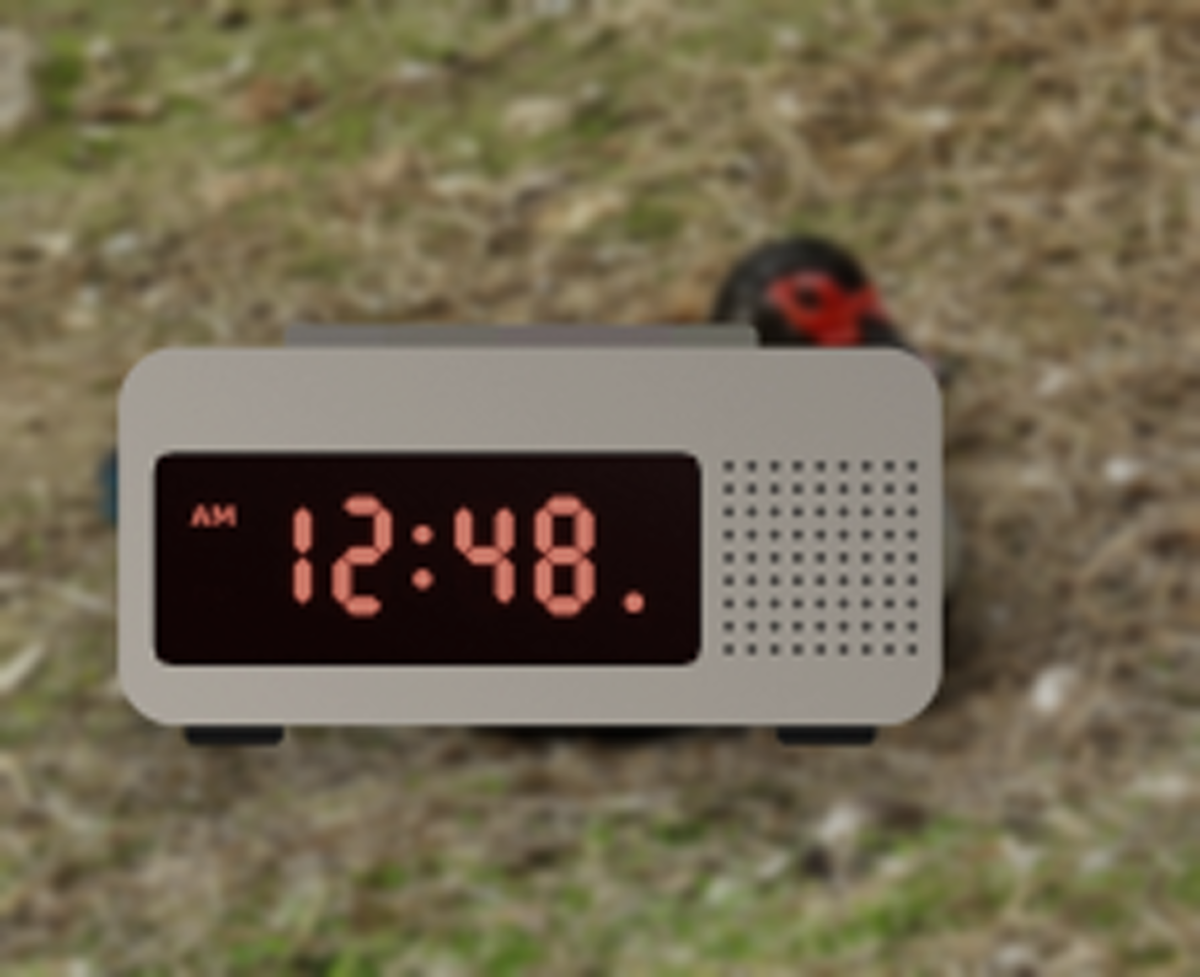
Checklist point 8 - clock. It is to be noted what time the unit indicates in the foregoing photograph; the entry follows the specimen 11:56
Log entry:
12:48
